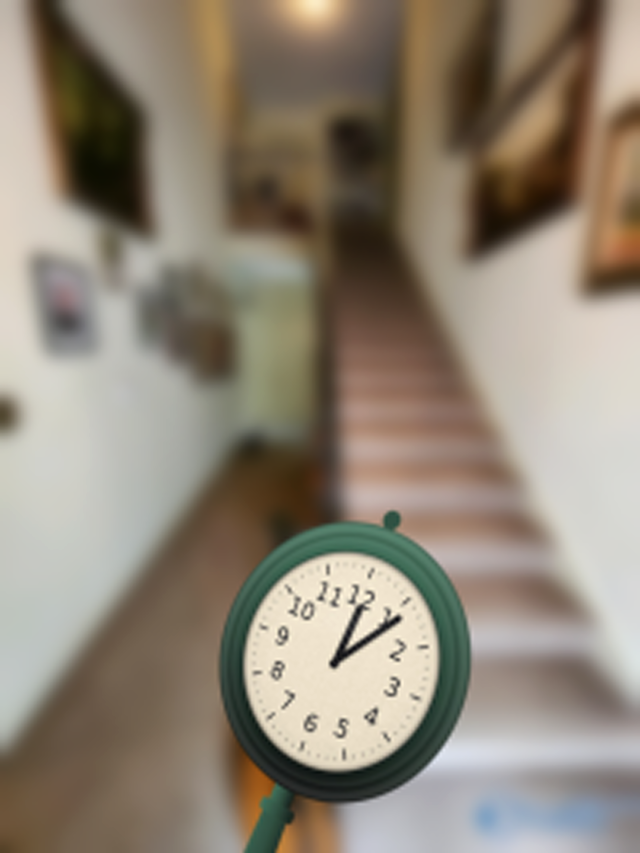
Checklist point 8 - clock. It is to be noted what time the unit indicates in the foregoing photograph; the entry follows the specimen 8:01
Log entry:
12:06
